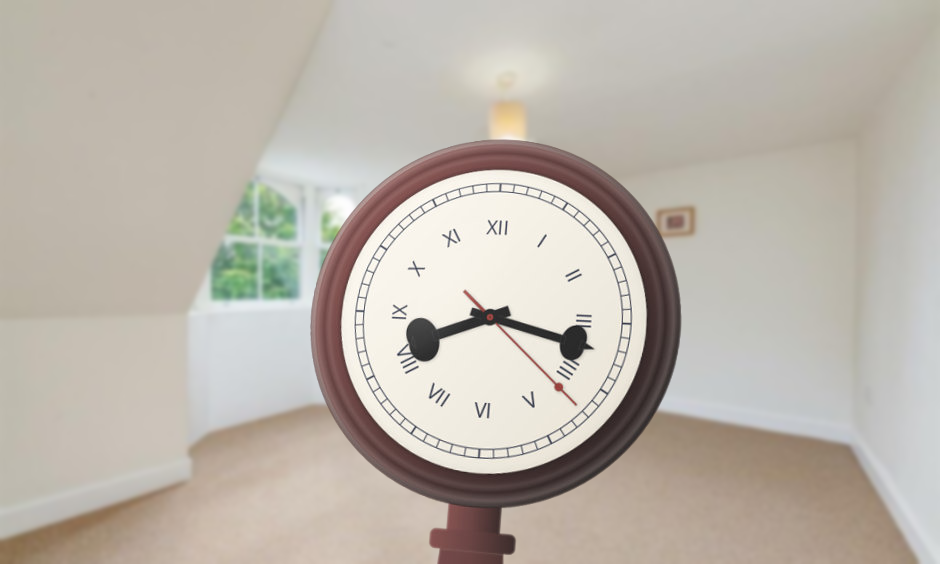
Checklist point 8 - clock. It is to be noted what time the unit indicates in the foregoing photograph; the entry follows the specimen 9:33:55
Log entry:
8:17:22
